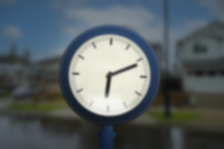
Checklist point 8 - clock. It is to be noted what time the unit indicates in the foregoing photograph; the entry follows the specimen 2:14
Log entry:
6:11
